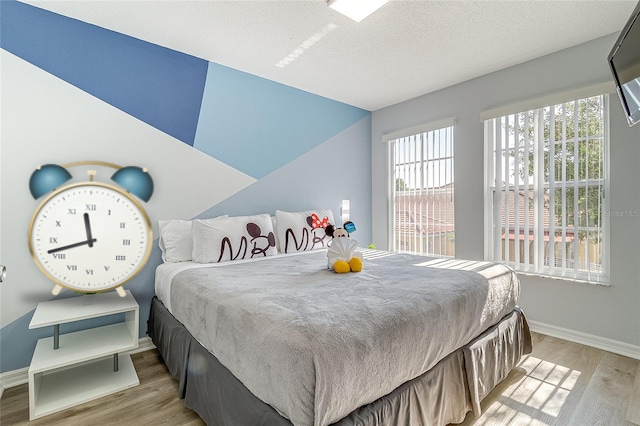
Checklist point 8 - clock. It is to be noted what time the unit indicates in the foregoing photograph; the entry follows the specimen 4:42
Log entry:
11:42
